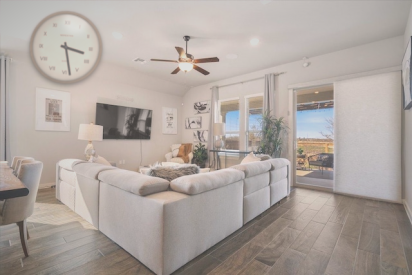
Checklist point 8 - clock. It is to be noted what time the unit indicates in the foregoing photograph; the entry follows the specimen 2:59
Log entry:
3:28
